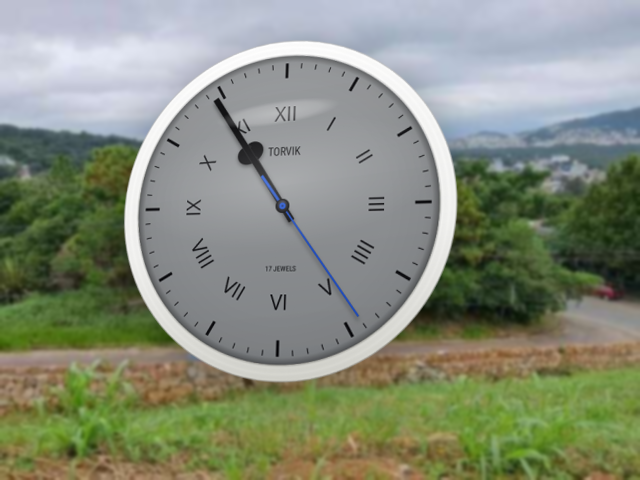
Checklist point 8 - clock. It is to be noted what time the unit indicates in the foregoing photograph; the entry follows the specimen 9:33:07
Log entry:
10:54:24
